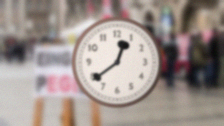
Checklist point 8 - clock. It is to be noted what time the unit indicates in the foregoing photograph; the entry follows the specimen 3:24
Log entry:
12:39
